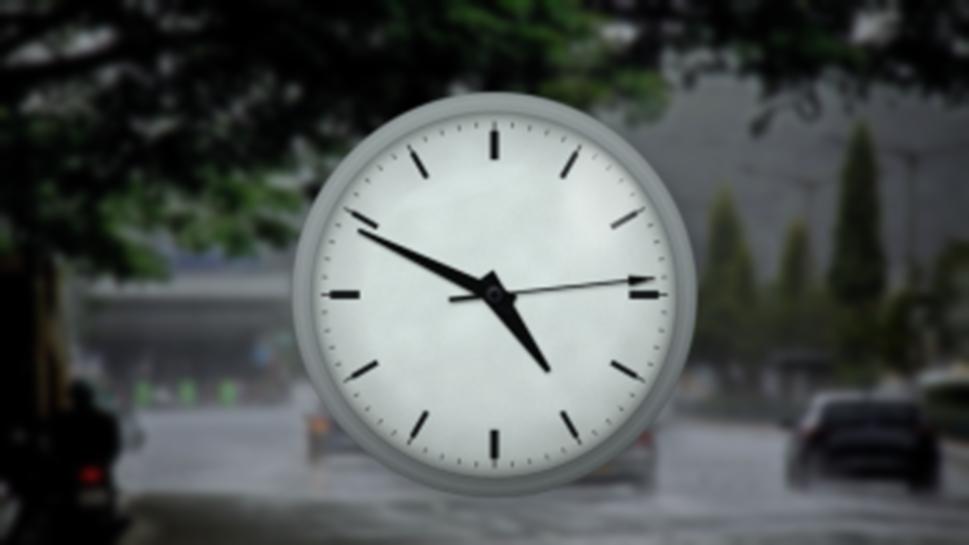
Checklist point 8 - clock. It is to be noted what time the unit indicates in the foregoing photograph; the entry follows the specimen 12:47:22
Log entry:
4:49:14
